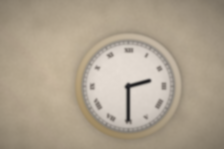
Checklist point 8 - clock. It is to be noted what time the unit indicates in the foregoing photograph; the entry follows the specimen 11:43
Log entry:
2:30
